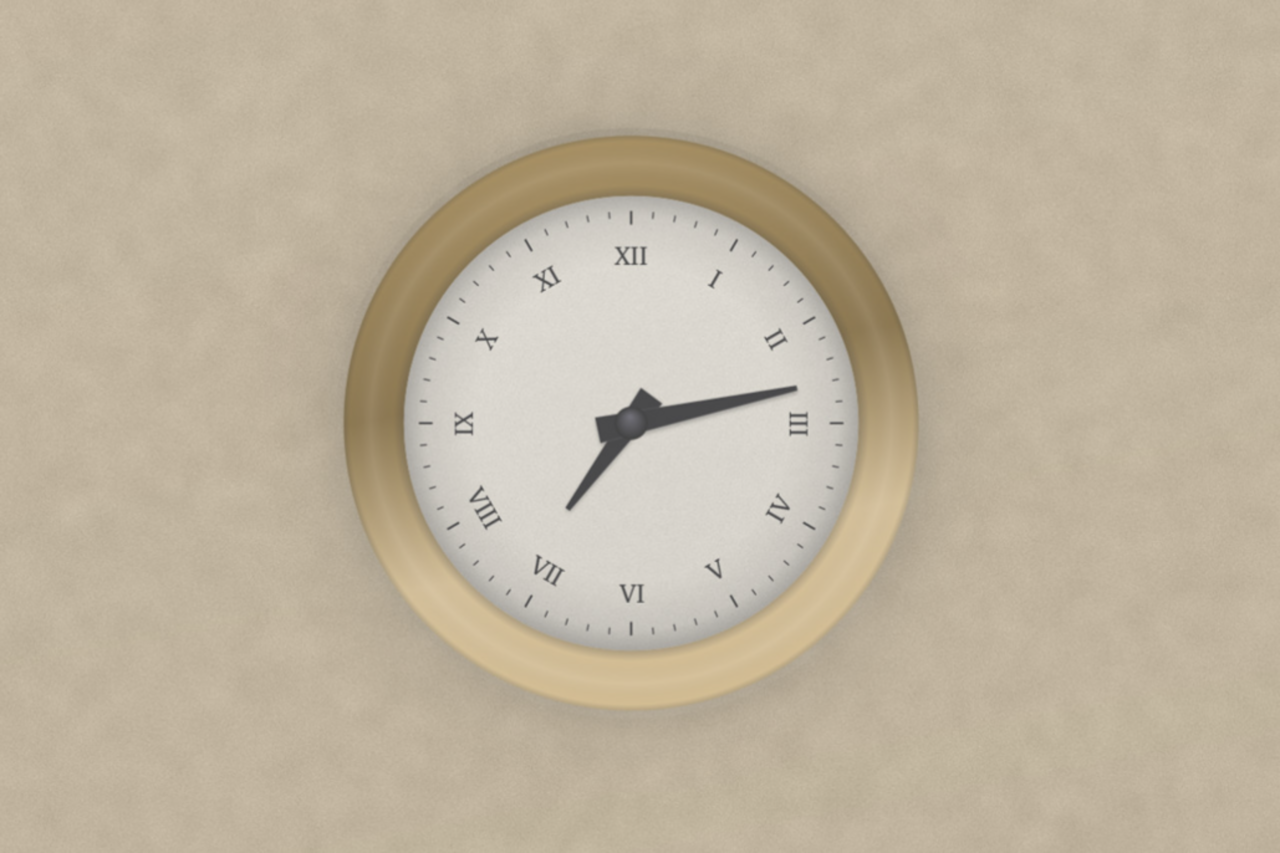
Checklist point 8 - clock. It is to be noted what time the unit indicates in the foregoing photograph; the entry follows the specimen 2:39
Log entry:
7:13
